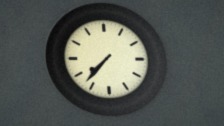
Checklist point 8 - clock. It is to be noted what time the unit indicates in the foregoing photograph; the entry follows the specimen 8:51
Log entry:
7:37
